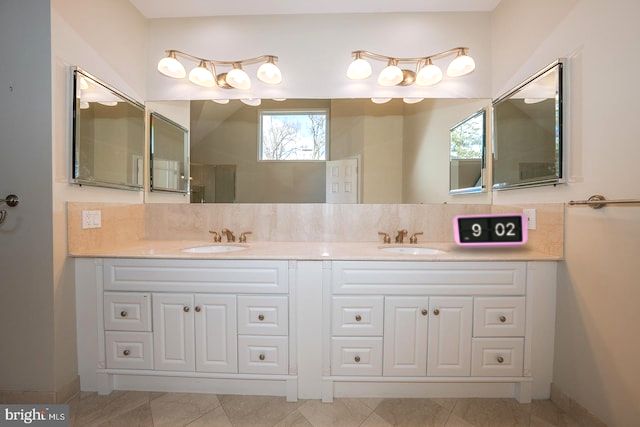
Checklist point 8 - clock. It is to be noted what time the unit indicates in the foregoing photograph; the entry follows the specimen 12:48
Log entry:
9:02
